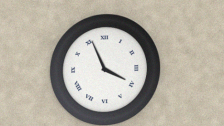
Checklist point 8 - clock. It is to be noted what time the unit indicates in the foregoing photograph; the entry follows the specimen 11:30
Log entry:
3:56
